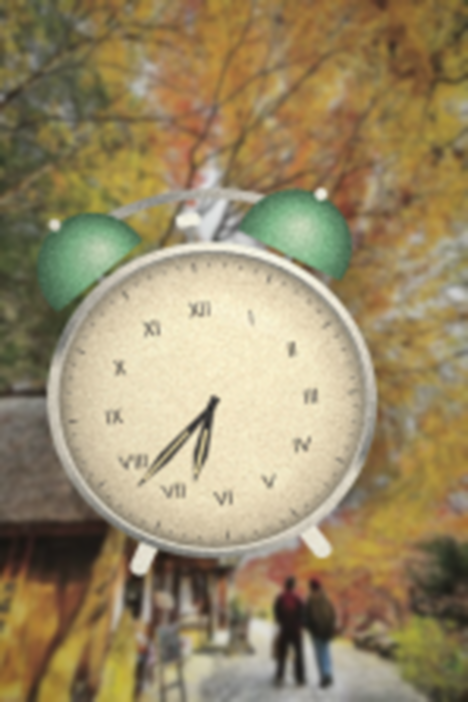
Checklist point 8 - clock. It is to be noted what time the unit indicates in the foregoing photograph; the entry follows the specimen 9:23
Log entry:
6:38
